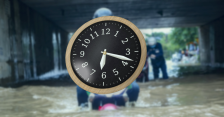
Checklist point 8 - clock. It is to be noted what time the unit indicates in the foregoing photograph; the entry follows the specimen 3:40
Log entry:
6:18
